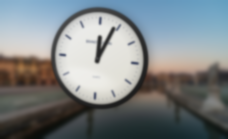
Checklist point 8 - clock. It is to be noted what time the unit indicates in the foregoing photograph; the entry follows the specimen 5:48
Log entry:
12:04
